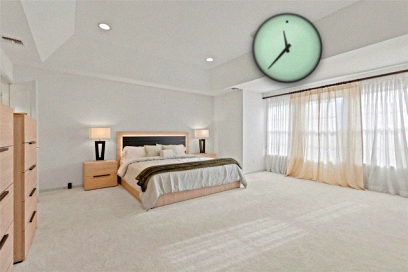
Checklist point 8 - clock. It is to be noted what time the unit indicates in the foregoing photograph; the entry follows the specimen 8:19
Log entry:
11:37
